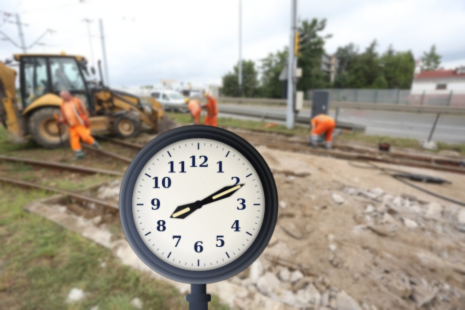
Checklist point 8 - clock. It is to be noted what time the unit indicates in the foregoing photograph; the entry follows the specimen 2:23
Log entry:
8:11
